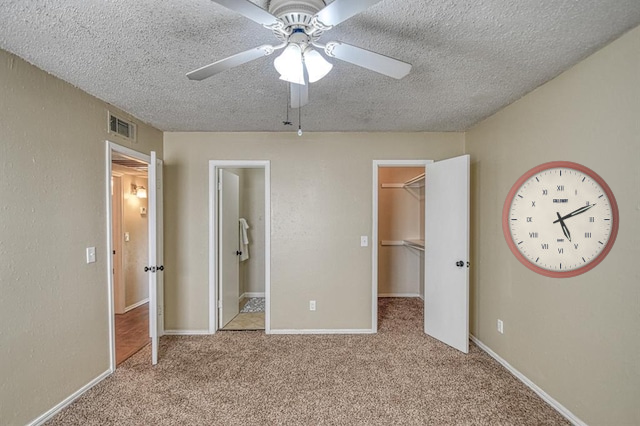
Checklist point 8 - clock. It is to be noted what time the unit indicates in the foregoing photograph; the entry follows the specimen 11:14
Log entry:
5:11
